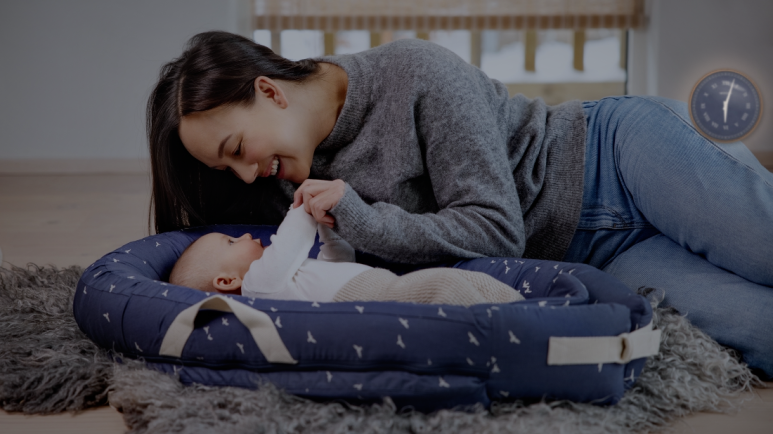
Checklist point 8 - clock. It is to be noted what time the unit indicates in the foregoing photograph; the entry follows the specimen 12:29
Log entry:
6:03
